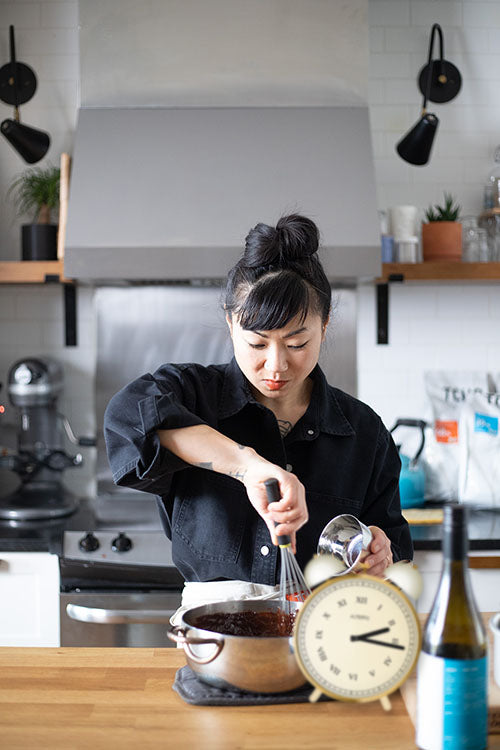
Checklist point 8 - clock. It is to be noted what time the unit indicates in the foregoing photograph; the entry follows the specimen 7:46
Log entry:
2:16
